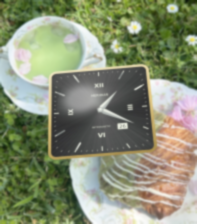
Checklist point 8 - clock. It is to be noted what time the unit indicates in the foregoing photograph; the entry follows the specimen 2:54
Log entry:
1:20
